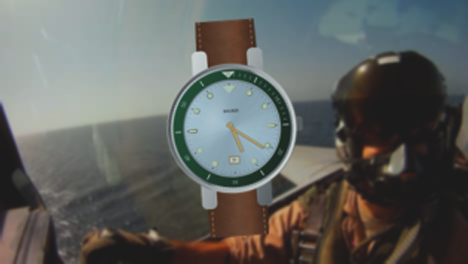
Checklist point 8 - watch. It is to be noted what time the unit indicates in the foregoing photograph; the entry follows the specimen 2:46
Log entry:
5:21
